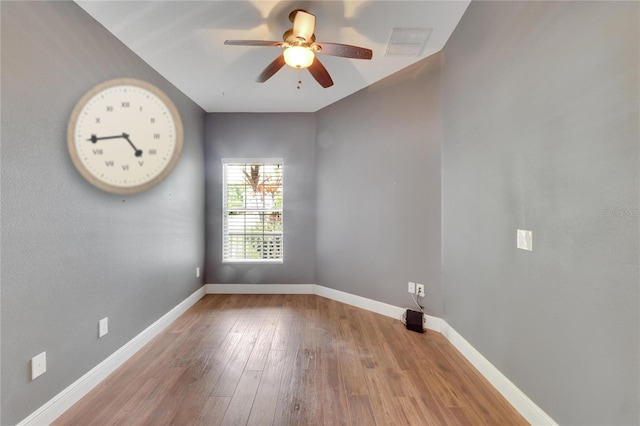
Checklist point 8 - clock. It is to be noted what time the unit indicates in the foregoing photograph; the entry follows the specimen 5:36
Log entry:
4:44
